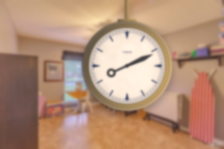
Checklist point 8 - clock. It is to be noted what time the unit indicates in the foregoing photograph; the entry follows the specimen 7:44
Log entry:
8:11
